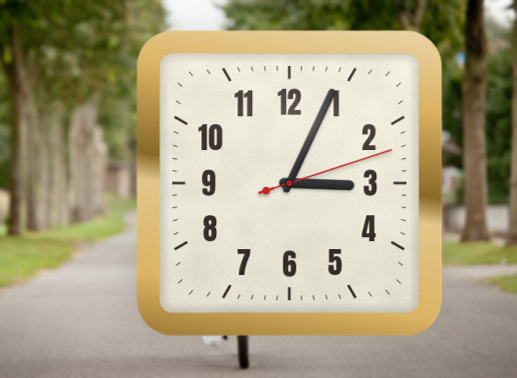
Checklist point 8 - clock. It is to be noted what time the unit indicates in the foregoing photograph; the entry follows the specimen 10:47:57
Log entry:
3:04:12
